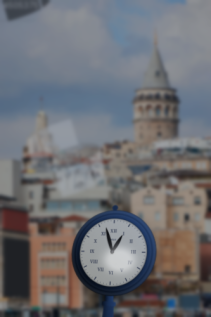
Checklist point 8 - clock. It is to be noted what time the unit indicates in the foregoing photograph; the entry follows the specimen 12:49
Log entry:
12:57
